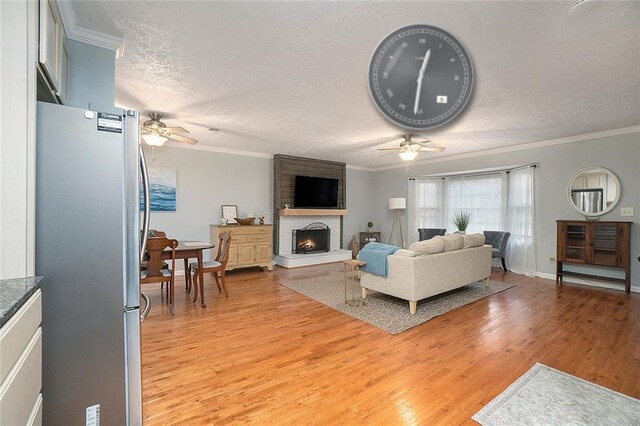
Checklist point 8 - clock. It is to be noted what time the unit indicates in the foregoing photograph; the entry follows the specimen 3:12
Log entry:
12:31
